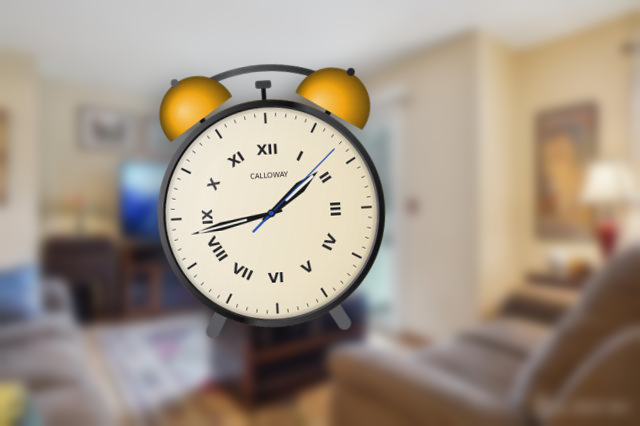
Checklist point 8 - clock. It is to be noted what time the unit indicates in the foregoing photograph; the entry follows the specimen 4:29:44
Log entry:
1:43:08
